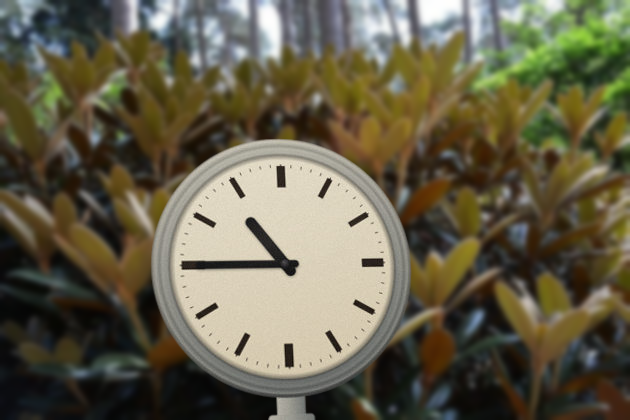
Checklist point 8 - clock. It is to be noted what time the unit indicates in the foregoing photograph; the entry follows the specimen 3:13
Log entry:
10:45
